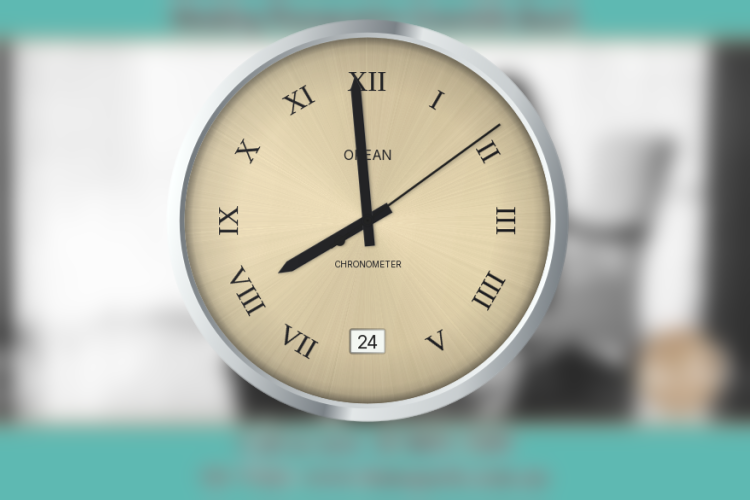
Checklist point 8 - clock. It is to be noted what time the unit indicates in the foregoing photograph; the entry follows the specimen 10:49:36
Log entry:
7:59:09
